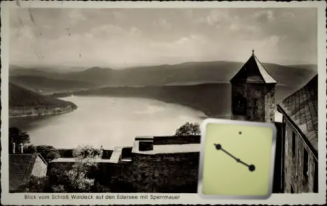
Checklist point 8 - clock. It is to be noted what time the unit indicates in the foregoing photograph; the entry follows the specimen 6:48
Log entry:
3:50
